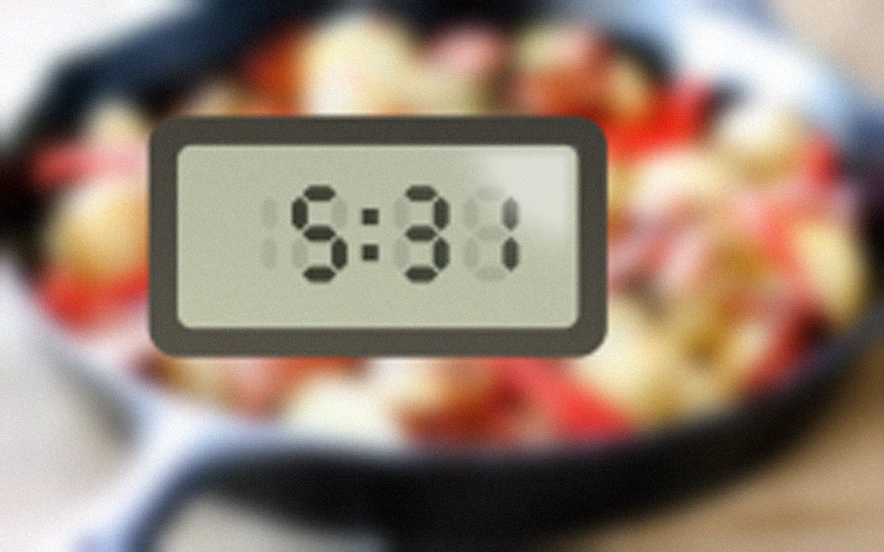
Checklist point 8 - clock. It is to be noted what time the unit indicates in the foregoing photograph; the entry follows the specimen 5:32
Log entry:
5:31
